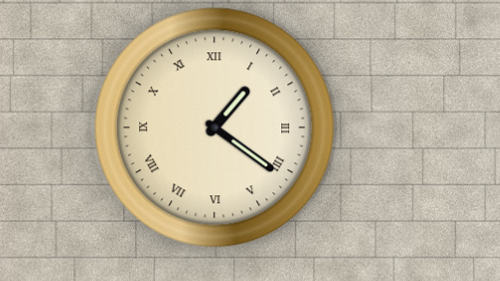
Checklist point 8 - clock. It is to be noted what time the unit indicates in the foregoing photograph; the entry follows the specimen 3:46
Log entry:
1:21
